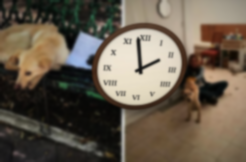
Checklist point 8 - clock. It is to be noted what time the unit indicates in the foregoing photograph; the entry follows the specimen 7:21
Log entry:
1:58
